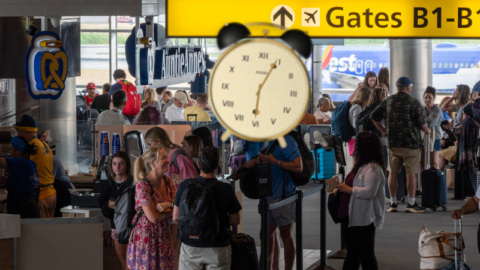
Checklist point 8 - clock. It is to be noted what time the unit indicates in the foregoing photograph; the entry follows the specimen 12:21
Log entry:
6:04
